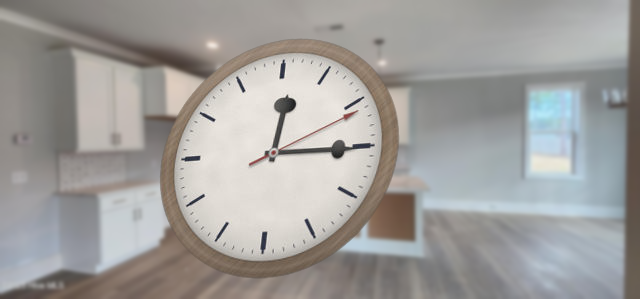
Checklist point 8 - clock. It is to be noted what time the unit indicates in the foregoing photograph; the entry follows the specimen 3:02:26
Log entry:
12:15:11
